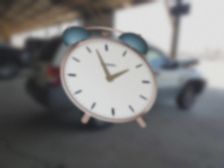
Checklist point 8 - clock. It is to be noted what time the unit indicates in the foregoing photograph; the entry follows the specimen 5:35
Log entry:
1:57
